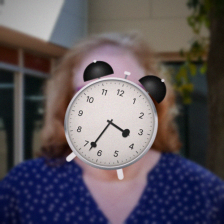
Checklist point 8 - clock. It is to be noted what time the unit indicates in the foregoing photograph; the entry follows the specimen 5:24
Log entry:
3:33
